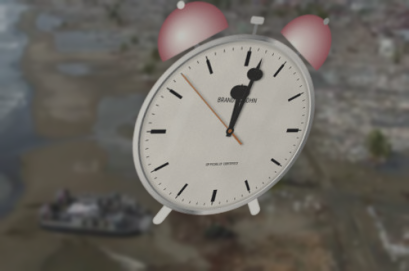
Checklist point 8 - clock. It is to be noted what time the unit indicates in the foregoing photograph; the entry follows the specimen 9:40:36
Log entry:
12:01:52
